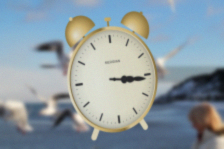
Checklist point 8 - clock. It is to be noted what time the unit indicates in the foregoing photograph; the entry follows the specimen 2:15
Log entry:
3:16
